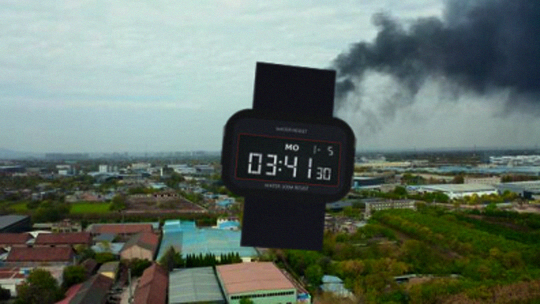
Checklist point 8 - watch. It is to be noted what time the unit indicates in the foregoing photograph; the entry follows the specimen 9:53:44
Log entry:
3:41:30
